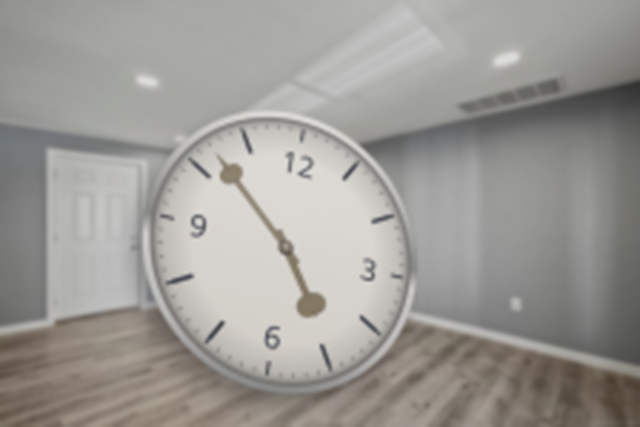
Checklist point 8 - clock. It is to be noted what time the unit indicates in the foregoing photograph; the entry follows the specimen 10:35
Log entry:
4:52
